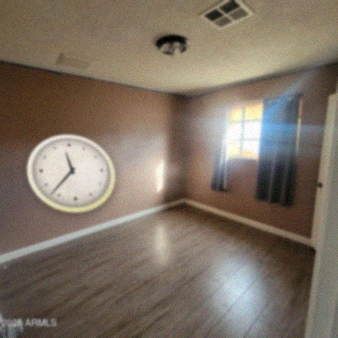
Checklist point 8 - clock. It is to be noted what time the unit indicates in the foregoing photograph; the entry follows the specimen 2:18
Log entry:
11:37
